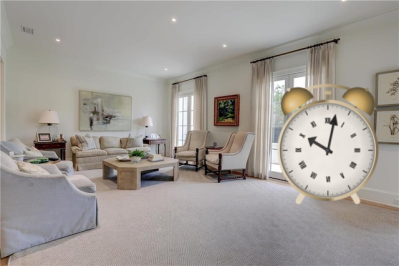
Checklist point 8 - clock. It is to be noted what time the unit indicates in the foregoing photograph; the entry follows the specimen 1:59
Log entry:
10:02
